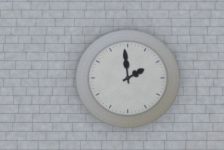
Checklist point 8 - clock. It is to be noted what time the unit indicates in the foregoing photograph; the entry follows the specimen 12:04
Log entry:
1:59
